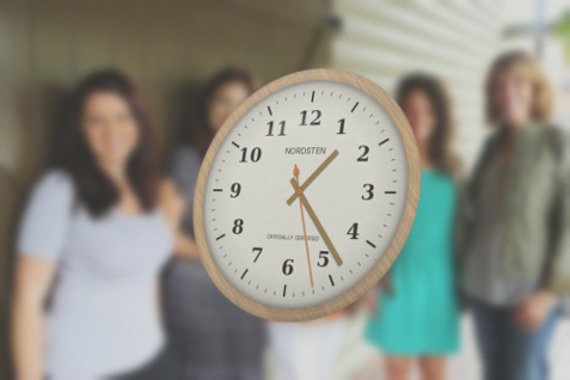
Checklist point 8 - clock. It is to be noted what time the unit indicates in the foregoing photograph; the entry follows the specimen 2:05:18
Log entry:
1:23:27
